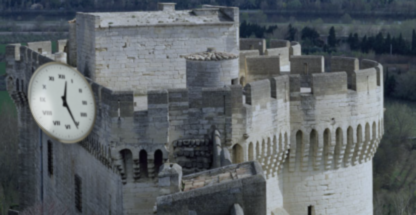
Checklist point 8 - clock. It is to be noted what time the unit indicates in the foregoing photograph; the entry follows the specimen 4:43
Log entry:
12:26
